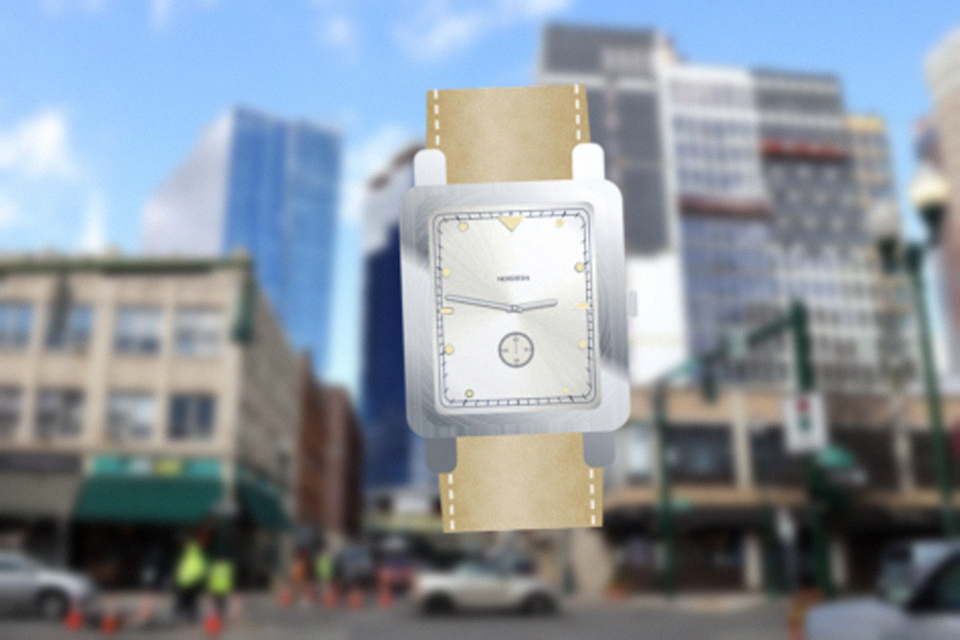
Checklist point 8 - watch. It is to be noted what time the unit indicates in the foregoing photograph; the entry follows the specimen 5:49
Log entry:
2:47
